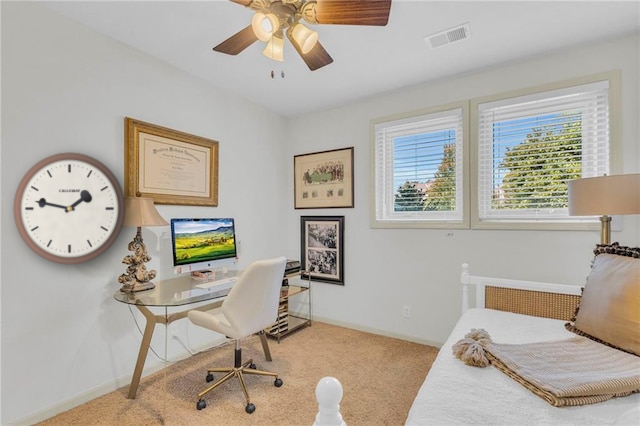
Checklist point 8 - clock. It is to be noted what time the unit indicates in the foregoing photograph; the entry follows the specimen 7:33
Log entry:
1:47
